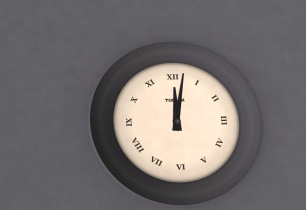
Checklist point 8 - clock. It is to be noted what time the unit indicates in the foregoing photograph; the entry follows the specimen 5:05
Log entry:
12:02
